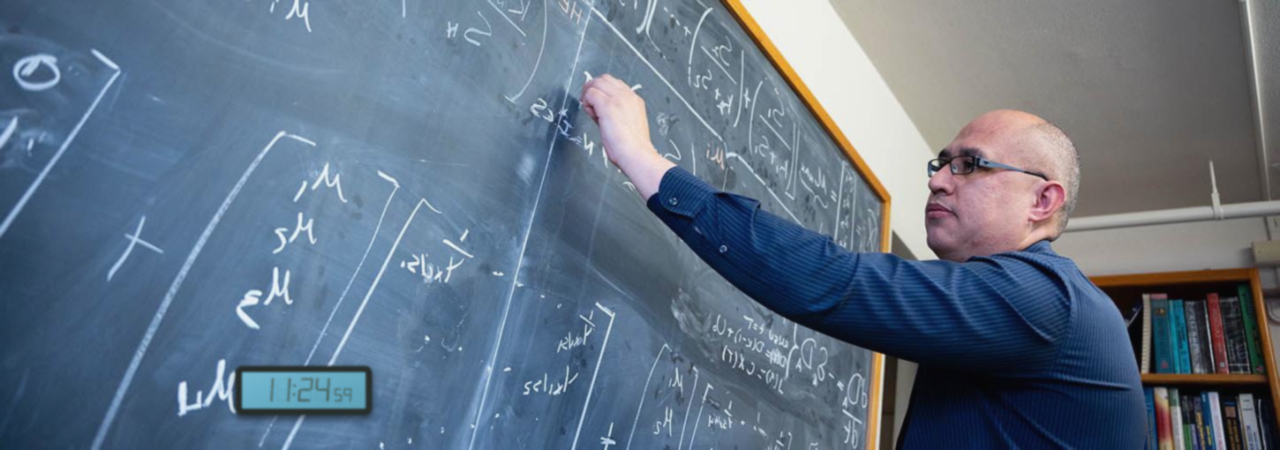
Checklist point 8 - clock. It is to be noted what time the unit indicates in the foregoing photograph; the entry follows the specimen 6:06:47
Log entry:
11:24:59
